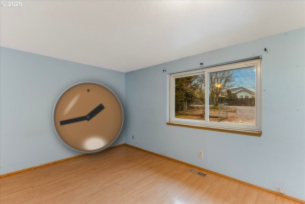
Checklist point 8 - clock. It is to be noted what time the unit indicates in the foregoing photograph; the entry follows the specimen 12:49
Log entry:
1:43
